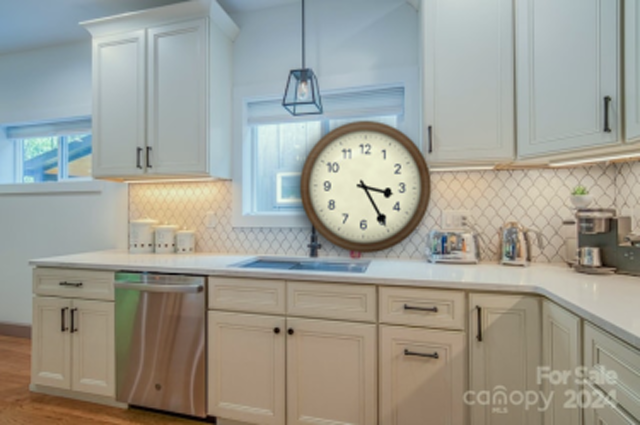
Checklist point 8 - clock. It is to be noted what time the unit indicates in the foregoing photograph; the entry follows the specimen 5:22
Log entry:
3:25
